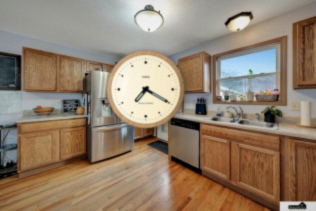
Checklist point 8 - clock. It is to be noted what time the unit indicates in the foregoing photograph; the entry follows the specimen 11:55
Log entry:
7:20
